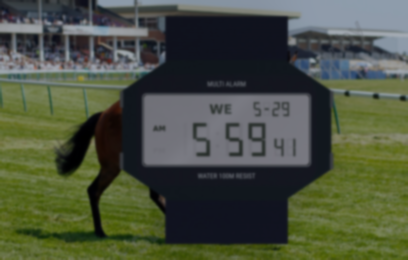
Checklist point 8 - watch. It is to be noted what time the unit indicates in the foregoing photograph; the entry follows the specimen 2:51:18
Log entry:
5:59:41
